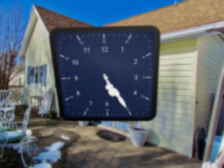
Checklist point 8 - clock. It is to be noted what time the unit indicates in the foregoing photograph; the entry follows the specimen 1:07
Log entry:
5:25
